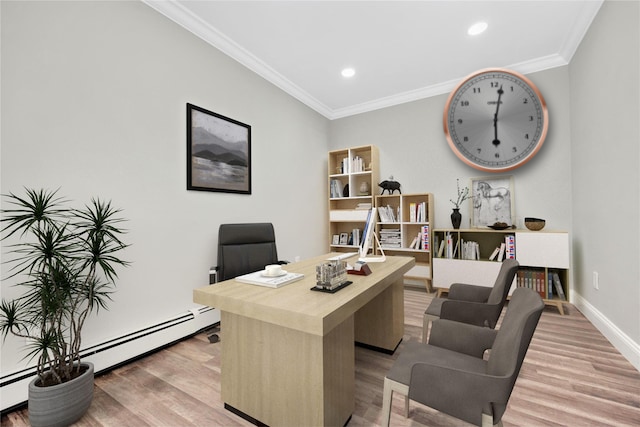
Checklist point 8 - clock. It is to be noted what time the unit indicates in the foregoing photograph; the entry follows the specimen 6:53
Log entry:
6:02
